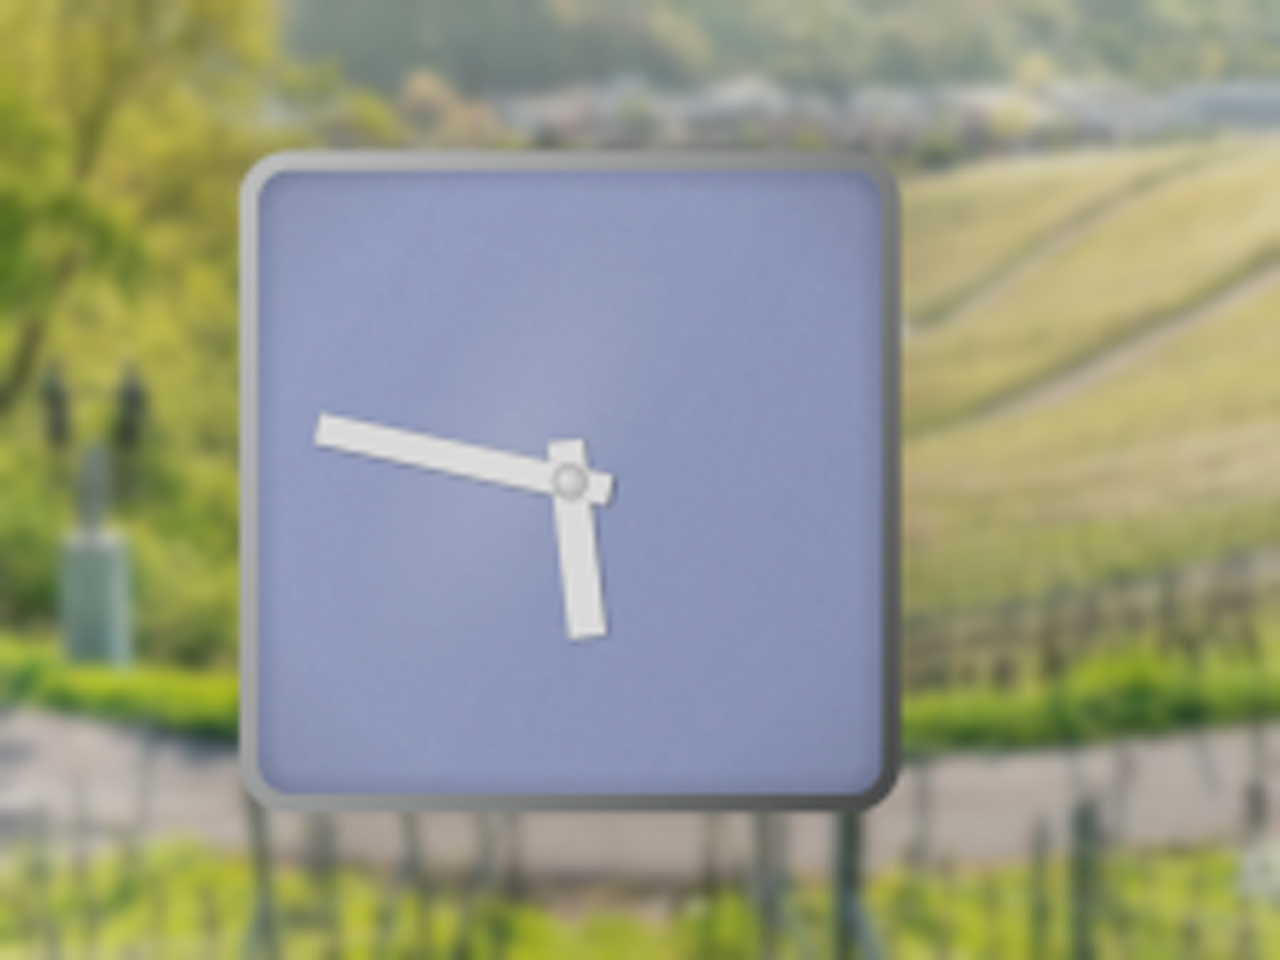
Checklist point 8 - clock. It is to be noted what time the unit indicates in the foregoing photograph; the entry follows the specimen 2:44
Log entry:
5:47
